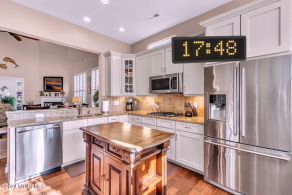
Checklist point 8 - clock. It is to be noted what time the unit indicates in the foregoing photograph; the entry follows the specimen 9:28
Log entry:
17:48
